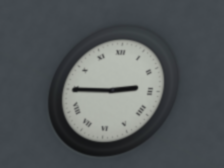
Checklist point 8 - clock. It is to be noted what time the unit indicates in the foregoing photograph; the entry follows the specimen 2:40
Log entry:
2:45
